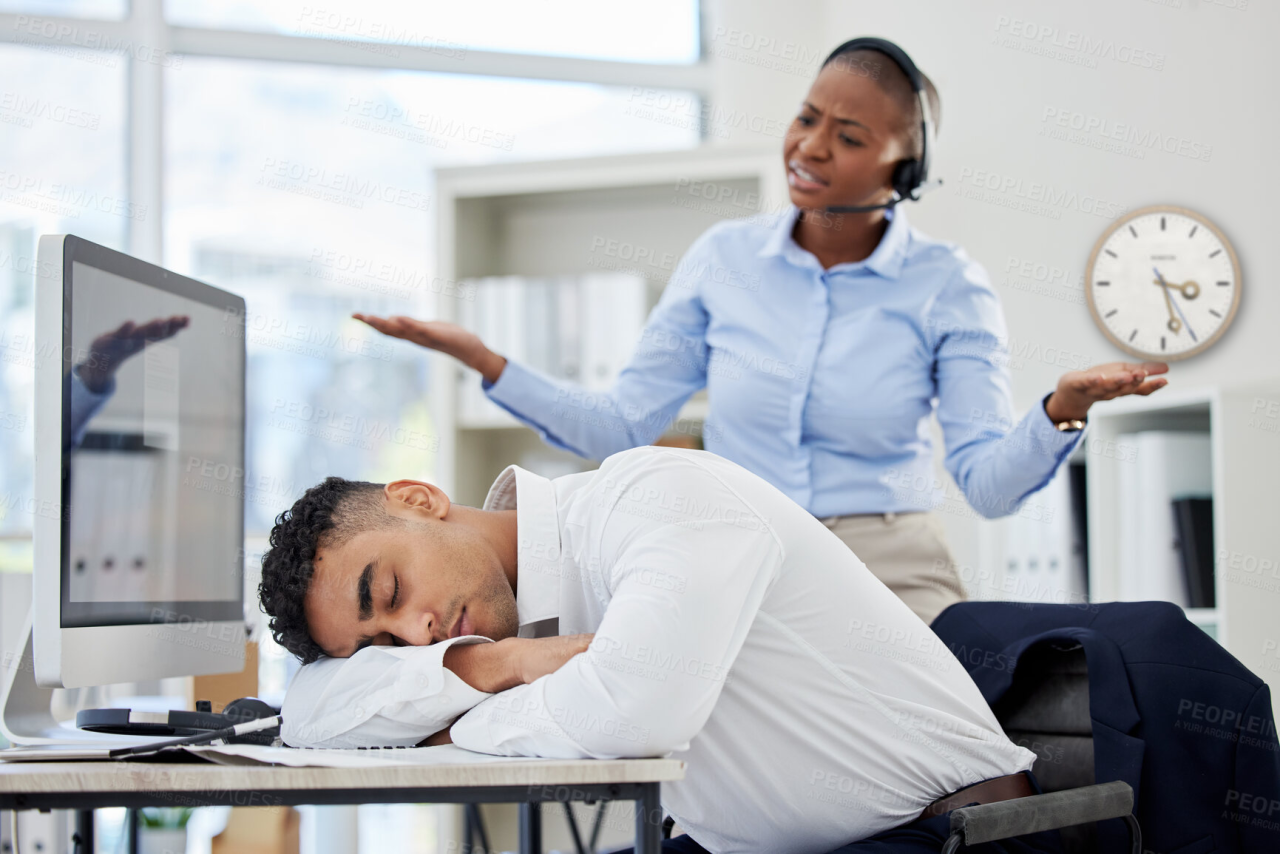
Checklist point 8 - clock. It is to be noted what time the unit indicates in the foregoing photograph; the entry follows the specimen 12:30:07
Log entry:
3:27:25
